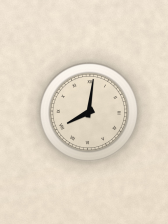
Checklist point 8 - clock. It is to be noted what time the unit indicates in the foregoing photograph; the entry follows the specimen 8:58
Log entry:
8:01
